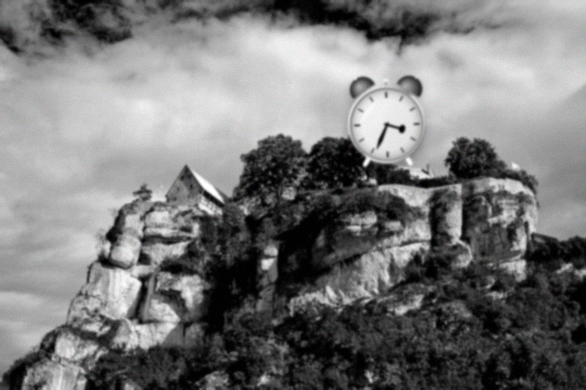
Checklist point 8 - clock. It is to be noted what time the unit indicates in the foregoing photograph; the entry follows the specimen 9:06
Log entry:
3:34
